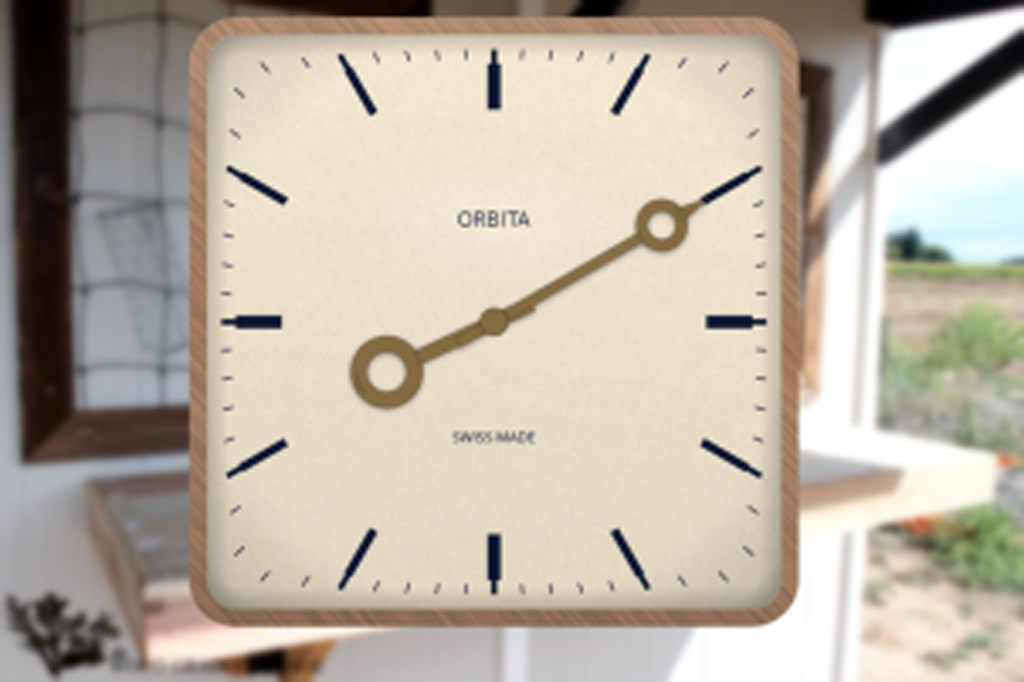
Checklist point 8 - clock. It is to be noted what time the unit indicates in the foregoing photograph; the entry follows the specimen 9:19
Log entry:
8:10
